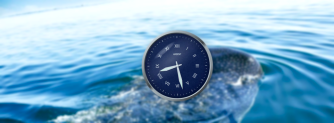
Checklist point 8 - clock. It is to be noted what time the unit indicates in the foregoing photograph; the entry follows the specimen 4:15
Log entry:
8:28
